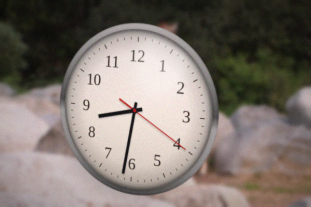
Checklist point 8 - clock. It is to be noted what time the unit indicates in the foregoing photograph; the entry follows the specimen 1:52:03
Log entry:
8:31:20
